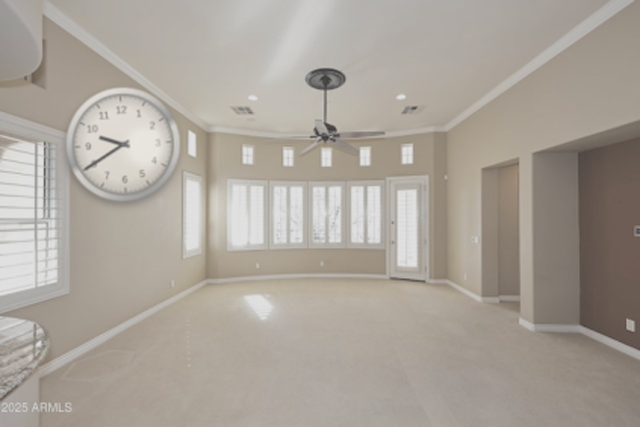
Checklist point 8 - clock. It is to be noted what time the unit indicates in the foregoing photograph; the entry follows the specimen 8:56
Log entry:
9:40
